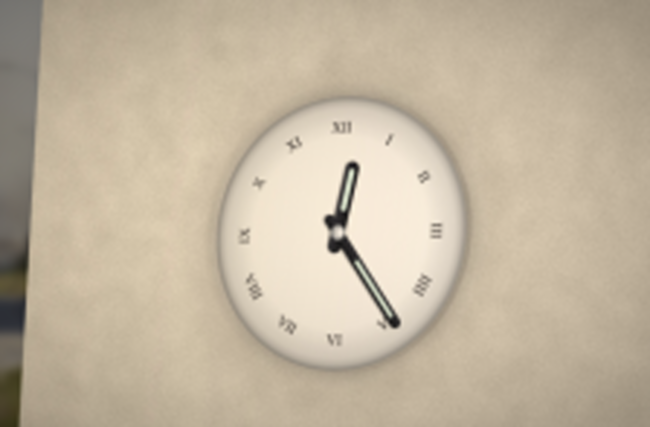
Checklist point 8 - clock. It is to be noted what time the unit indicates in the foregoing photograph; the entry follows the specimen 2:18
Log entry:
12:24
